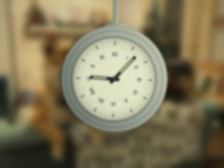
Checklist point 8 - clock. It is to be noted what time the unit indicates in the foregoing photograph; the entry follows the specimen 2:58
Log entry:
9:07
